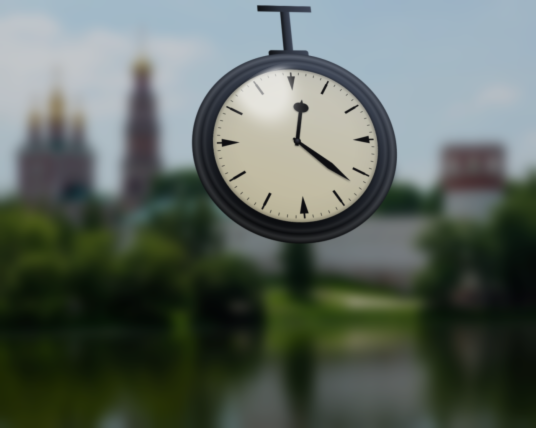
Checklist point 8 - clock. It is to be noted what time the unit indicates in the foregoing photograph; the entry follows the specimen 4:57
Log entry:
12:22
